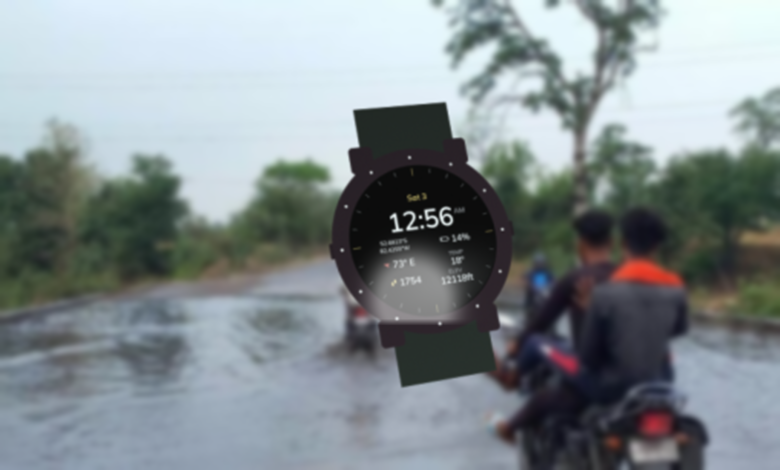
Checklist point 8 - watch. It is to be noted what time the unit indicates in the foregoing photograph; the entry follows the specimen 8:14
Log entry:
12:56
